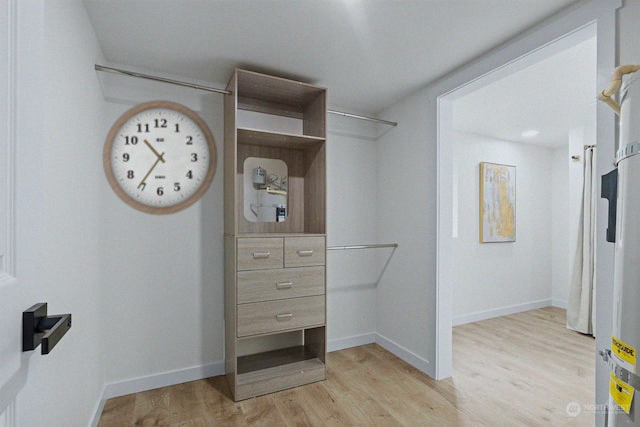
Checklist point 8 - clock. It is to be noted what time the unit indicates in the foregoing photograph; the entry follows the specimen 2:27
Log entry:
10:36
